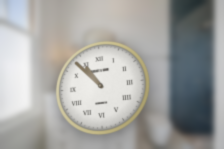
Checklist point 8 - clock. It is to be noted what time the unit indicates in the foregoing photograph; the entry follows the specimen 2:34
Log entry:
10:53
